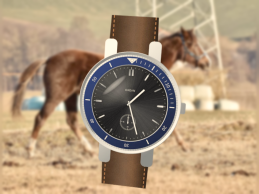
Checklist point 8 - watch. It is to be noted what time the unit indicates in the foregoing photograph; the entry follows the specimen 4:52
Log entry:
1:27
